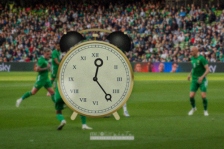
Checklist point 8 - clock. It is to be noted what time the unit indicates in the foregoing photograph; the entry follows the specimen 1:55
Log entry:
12:24
